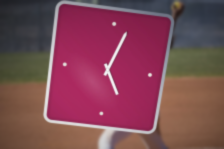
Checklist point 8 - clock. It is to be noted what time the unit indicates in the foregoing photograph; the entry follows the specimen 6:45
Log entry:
5:03
